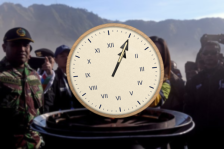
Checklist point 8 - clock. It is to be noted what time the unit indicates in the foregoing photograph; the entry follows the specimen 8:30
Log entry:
1:05
